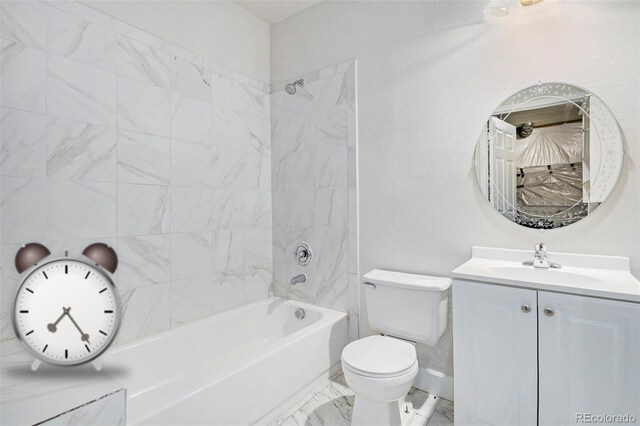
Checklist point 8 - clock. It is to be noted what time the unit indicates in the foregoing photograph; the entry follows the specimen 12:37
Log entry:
7:24
